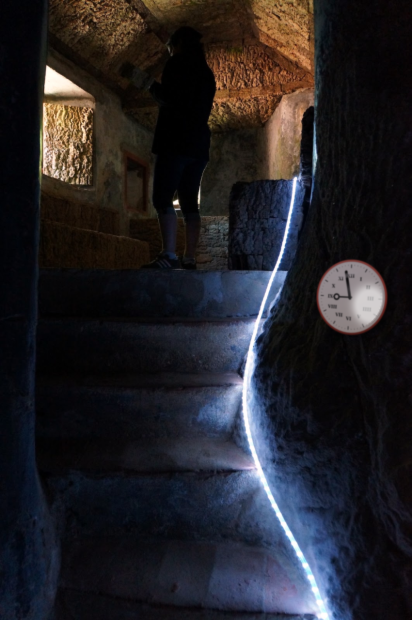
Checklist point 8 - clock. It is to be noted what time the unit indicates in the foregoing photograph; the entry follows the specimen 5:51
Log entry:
8:58
